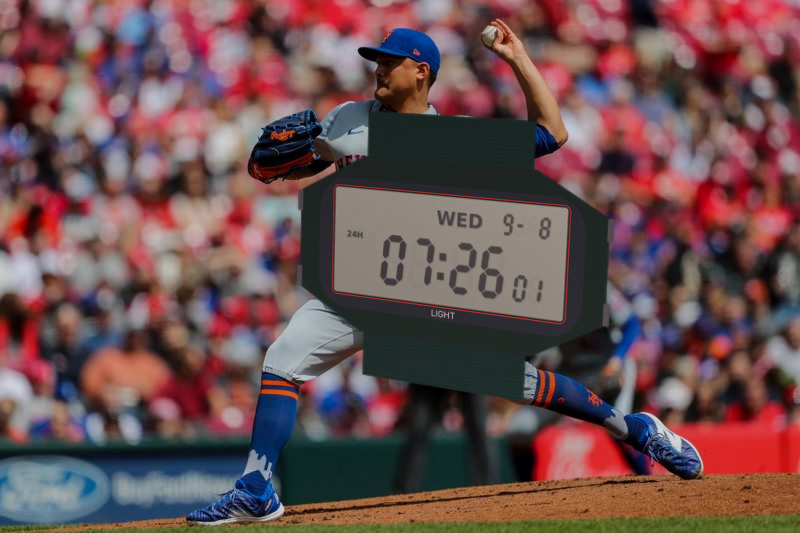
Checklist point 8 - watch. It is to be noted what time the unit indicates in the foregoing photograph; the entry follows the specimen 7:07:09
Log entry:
7:26:01
